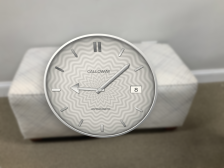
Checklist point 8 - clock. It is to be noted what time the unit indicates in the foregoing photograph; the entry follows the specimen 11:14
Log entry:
9:08
